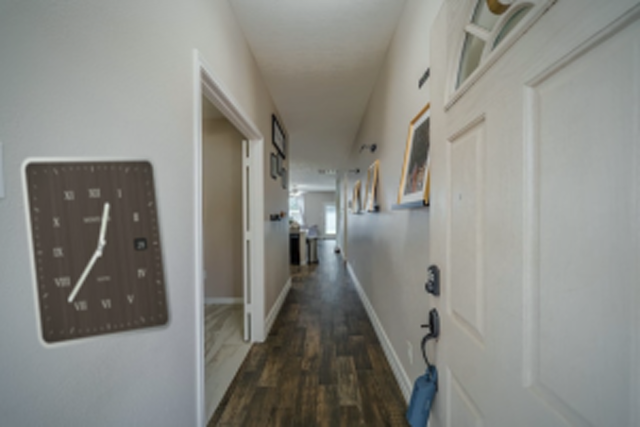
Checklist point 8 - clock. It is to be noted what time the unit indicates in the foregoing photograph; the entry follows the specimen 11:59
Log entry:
12:37
